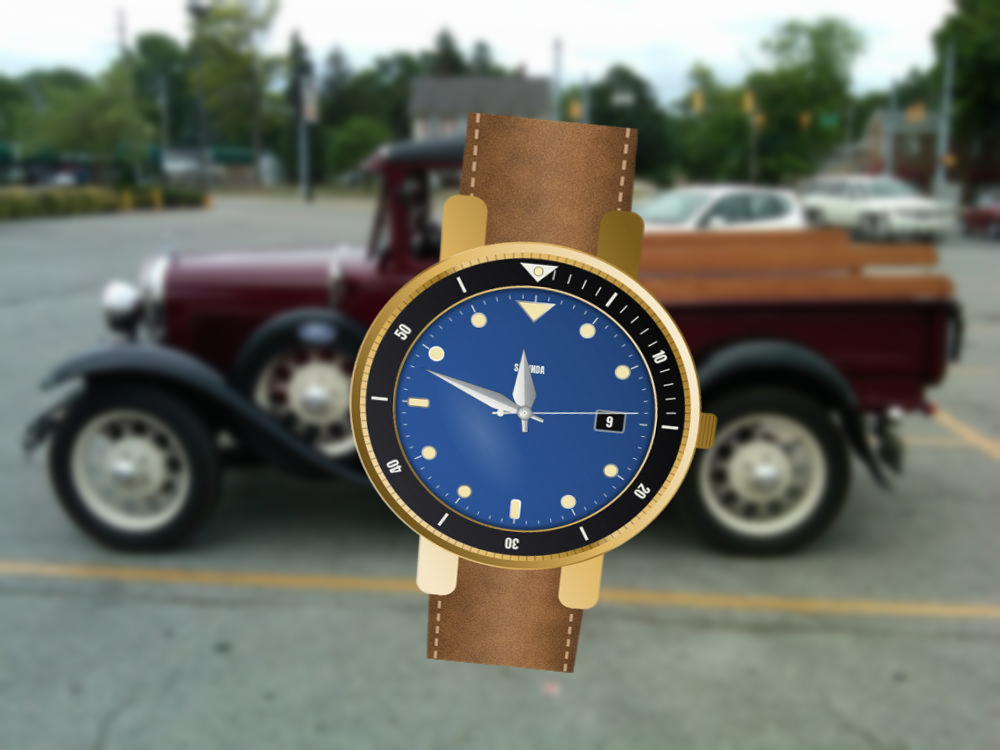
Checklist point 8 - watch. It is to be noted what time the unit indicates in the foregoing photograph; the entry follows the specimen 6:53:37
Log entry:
11:48:14
